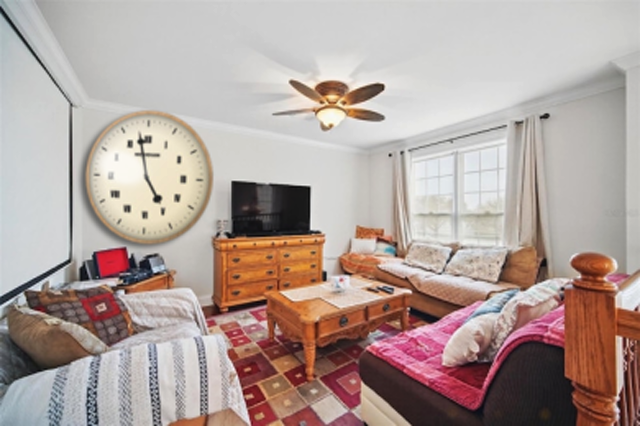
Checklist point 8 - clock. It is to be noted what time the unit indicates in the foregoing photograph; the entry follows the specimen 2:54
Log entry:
4:58
